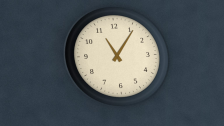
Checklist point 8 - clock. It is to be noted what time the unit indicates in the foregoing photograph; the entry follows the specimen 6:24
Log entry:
11:06
